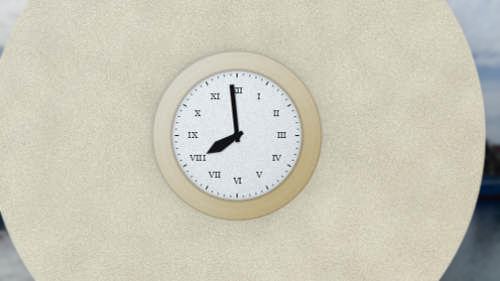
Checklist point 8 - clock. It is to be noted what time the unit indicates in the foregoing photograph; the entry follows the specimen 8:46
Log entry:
7:59
